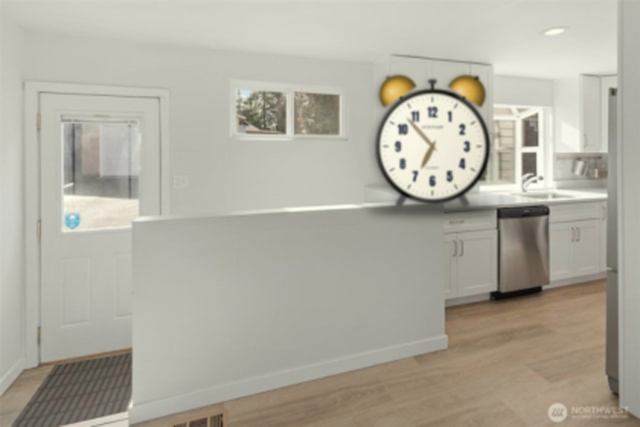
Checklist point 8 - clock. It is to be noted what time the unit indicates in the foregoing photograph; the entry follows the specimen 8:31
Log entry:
6:53
